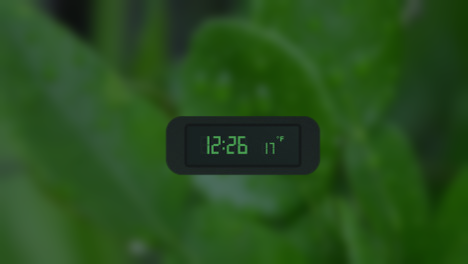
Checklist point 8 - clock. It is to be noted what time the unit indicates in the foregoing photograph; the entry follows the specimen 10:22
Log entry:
12:26
